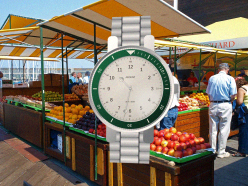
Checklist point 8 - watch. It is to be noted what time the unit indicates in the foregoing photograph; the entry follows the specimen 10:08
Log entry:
10:32
